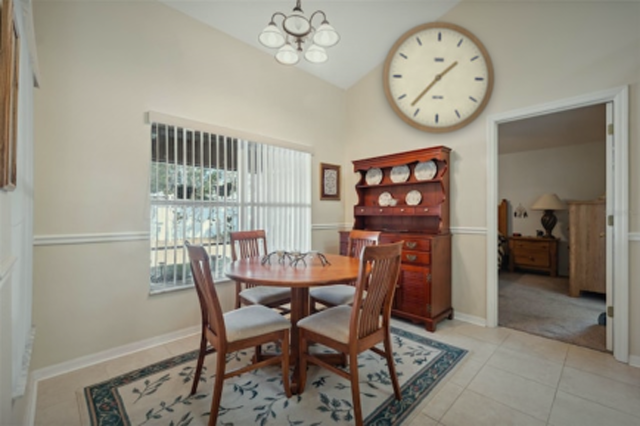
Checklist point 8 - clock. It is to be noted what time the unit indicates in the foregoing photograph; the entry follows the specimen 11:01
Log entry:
1:37
